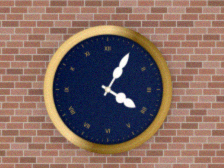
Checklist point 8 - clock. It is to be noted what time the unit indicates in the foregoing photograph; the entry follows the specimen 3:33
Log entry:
4:05
